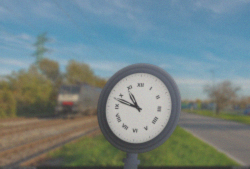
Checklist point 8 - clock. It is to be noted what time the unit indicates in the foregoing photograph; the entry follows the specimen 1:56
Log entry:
10:48
